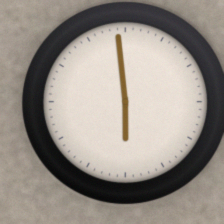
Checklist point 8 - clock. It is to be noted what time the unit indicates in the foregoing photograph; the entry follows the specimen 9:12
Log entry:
5:59
